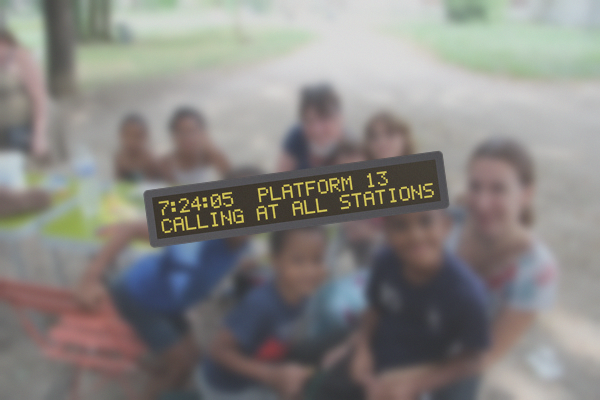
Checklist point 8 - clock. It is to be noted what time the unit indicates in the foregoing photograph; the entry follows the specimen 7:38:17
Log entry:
7:24:05
